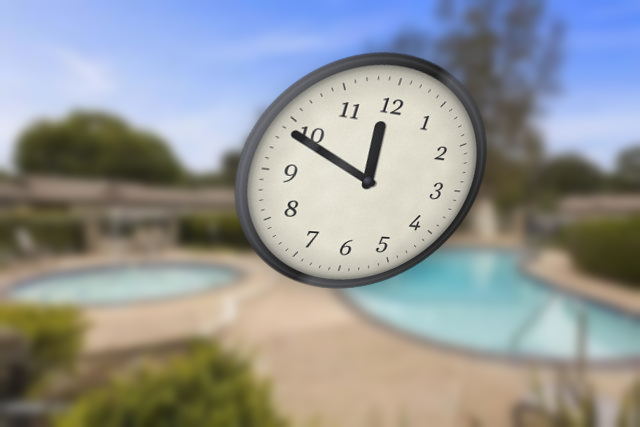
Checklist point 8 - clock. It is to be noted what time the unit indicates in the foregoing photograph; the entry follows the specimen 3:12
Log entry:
11:49
